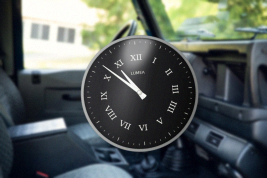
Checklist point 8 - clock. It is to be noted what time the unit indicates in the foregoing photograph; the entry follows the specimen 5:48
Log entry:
10:52
